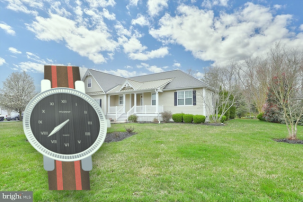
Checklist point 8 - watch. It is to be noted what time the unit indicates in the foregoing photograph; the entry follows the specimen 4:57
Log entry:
7:38
